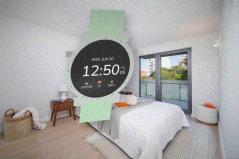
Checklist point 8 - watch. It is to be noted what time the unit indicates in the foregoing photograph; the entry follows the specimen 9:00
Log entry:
12:50
